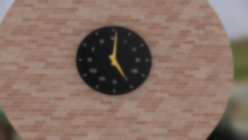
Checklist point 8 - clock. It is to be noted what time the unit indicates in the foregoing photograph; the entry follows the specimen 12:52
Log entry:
5:01
